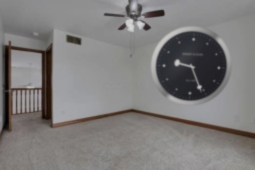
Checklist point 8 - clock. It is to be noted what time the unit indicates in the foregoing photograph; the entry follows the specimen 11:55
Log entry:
9:26
